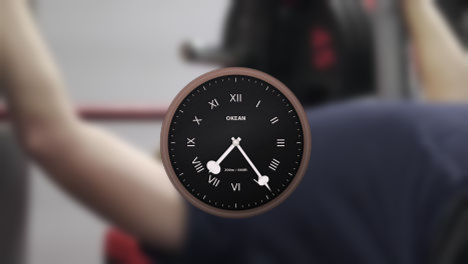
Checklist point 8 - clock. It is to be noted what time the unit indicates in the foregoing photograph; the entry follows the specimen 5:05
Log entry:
7:24
